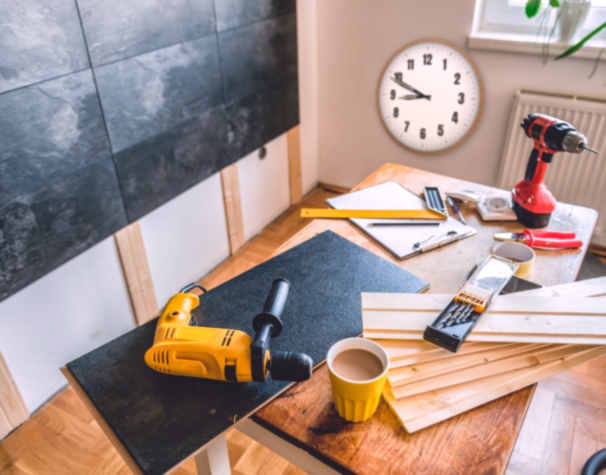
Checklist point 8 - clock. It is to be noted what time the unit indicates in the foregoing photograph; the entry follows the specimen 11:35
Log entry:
8:49
